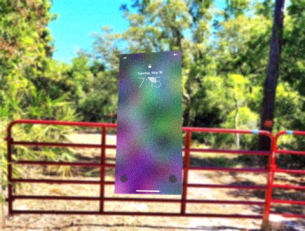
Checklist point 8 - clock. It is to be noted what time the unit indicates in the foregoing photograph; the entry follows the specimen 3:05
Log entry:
7:15
